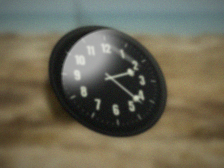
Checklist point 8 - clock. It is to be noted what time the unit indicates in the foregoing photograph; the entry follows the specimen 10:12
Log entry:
2:22
